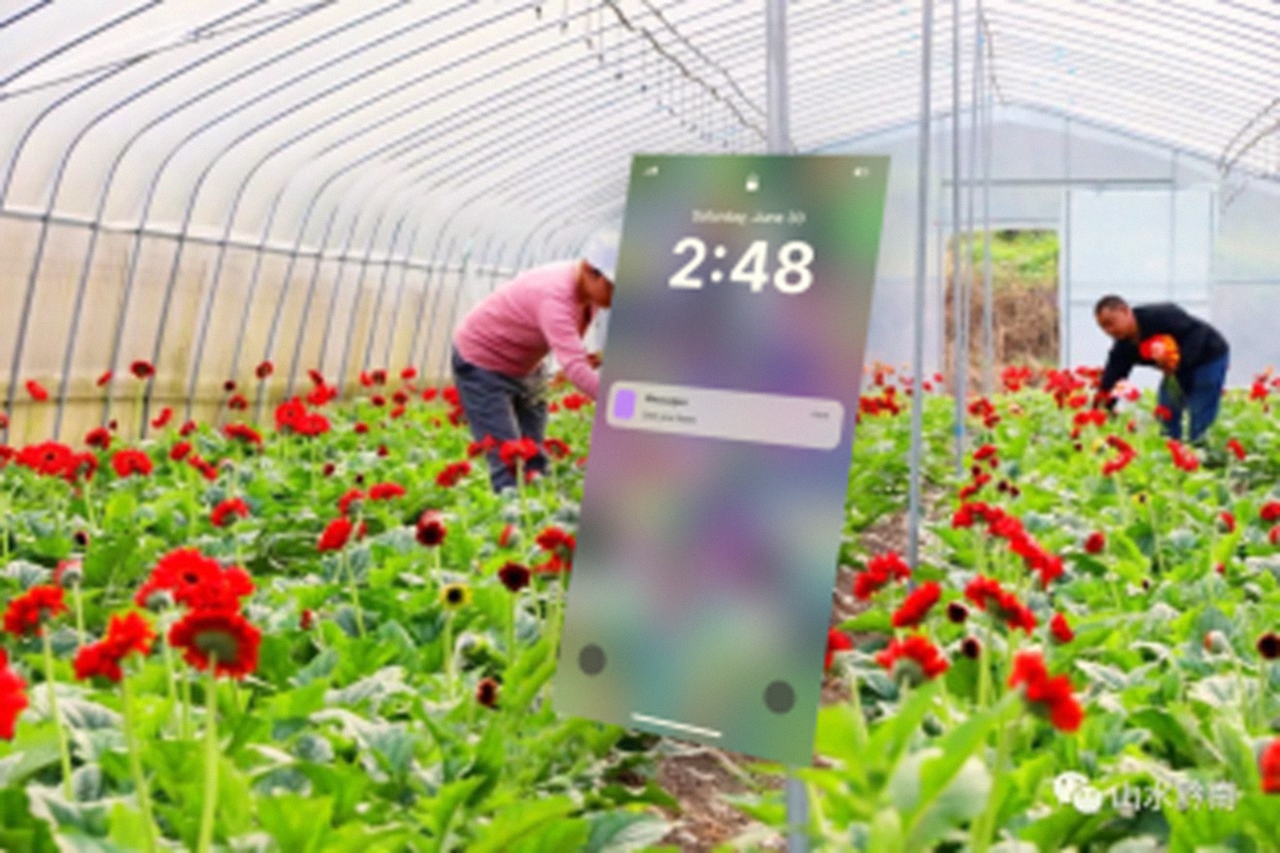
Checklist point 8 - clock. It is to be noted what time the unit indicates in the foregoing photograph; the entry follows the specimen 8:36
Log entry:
2:48
